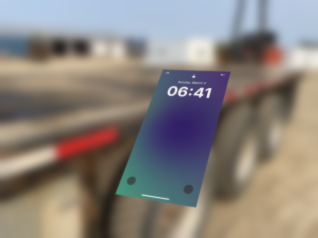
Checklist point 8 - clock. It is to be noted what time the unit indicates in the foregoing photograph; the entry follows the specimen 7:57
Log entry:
6:41
